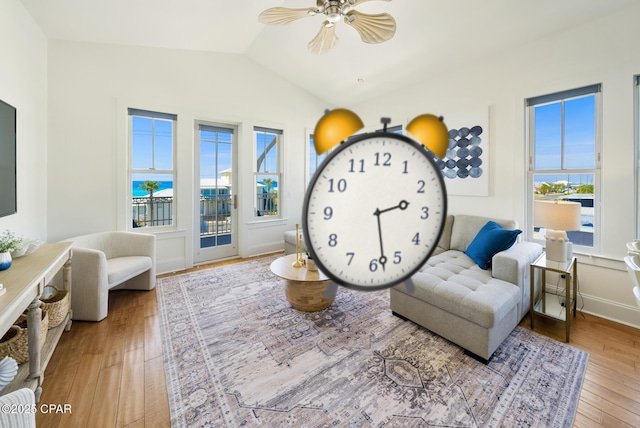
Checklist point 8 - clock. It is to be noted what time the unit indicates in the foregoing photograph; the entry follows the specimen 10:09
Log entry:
2:28
